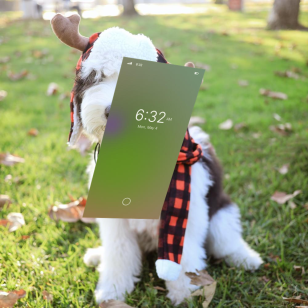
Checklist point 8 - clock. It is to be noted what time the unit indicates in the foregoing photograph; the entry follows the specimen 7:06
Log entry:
6:32
